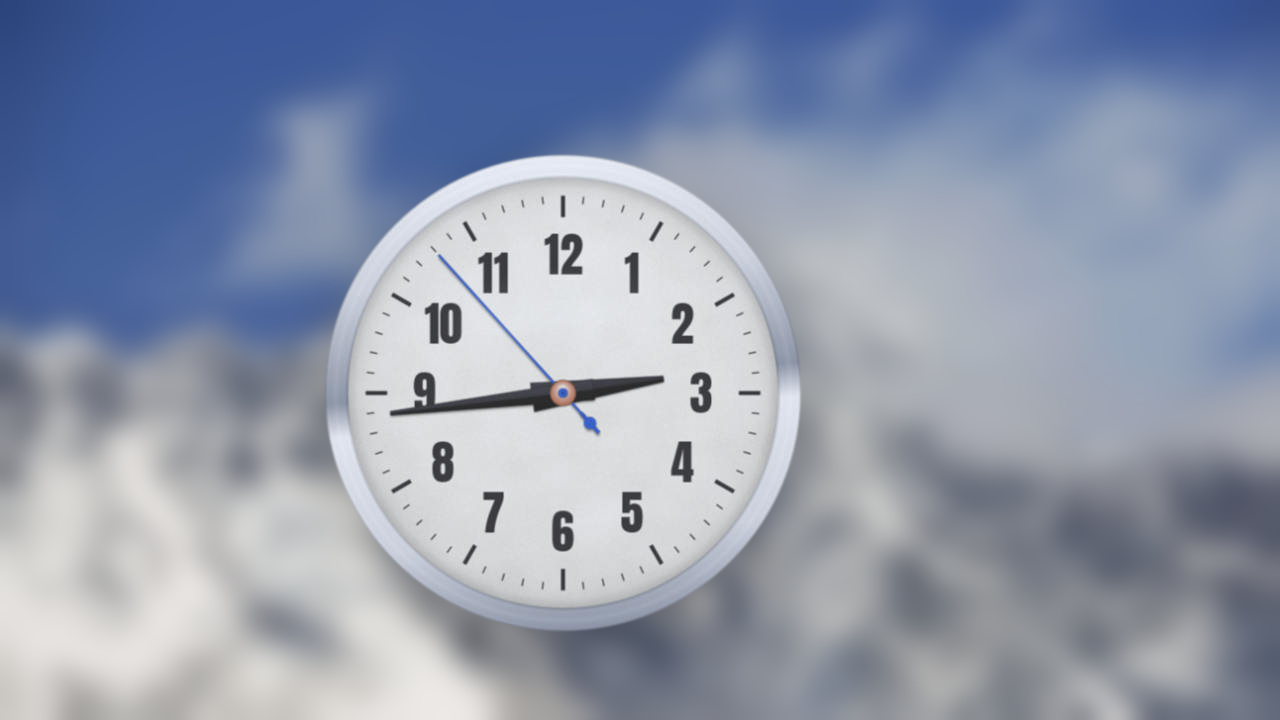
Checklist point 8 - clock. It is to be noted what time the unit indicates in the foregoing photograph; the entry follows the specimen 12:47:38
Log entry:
2:43:53
